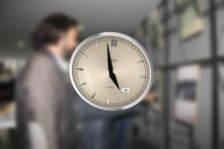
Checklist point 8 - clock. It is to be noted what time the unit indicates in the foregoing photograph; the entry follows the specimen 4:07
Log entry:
4:58
